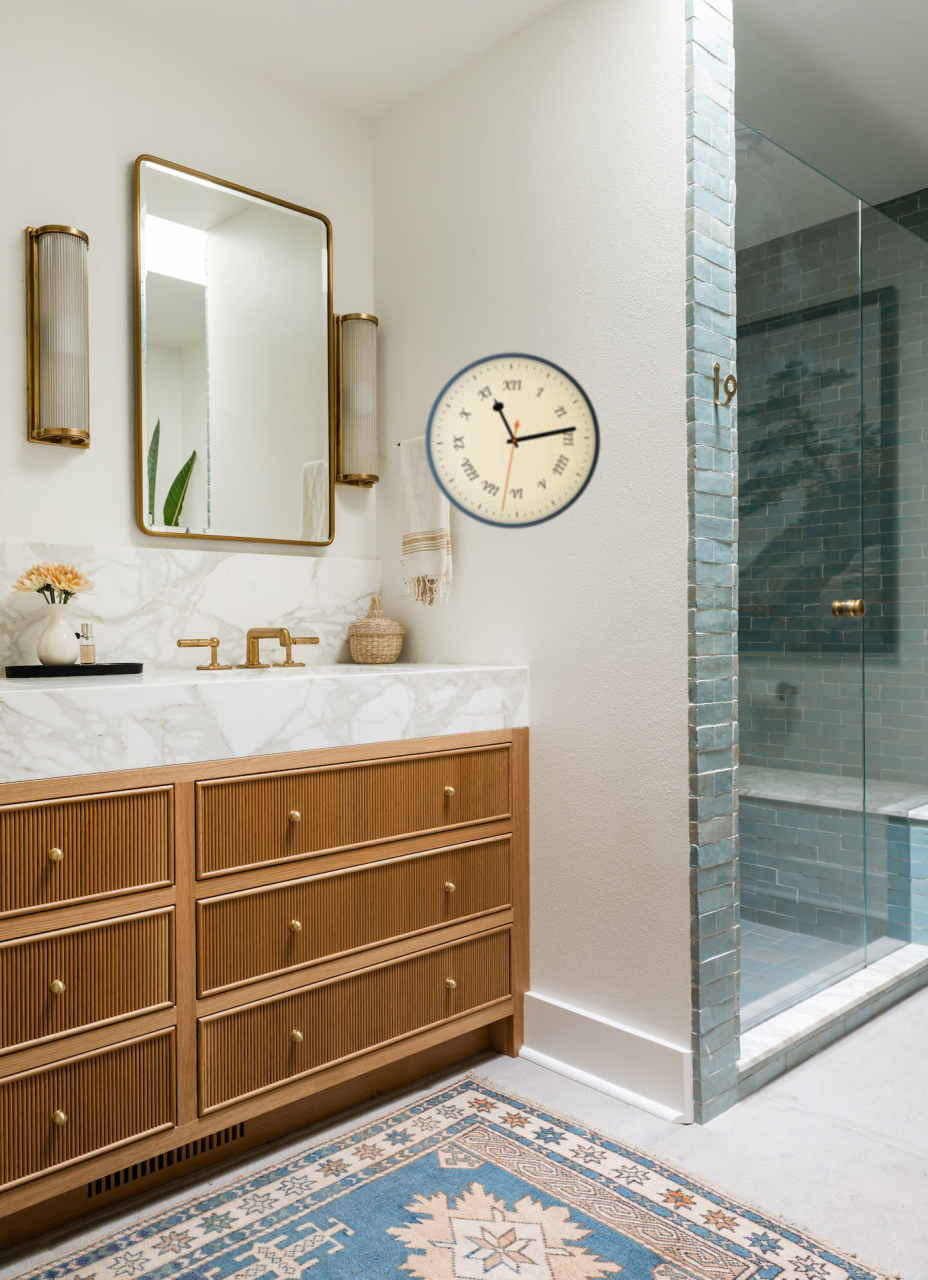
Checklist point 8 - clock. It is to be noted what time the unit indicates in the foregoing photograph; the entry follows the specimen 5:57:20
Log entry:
11:13:32
